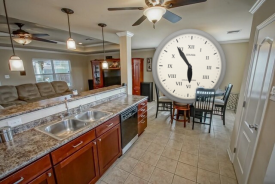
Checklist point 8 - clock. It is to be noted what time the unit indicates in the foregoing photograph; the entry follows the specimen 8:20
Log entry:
5:54
